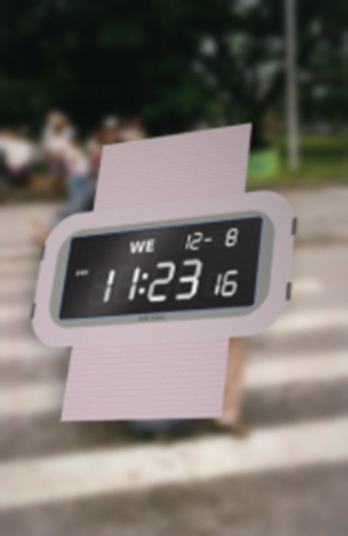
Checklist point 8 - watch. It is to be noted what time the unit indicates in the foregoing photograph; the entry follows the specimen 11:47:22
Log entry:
11:23:16
